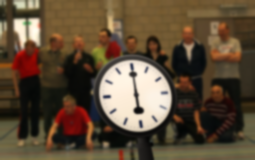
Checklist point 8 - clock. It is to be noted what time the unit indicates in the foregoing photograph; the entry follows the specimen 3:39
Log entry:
6:00
